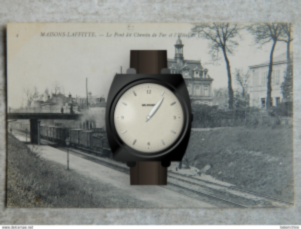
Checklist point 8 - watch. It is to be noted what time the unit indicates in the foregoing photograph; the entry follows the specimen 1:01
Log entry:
1:06
